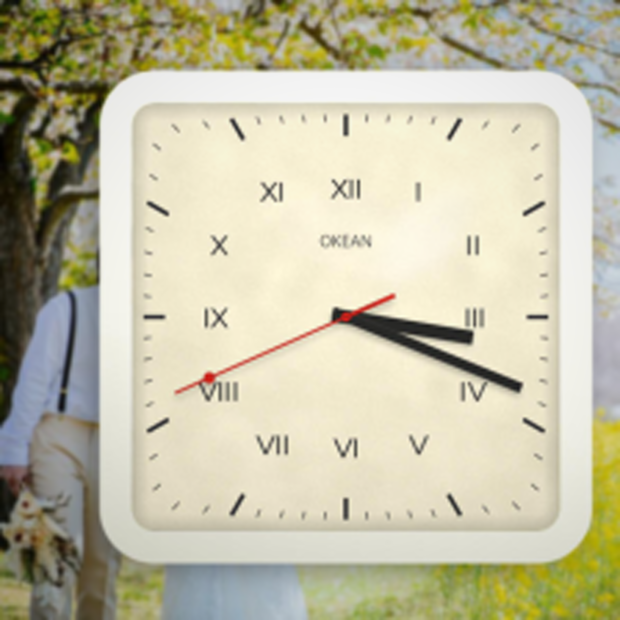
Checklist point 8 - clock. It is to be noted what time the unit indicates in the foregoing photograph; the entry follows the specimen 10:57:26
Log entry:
3:18:41
